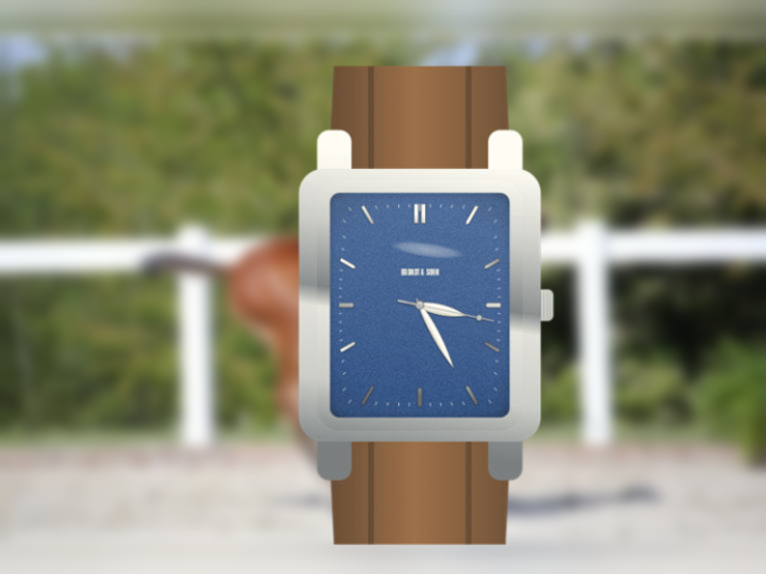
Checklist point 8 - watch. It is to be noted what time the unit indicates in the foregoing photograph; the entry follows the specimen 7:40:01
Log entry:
3:25:17
